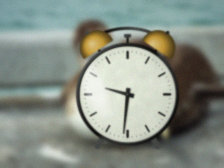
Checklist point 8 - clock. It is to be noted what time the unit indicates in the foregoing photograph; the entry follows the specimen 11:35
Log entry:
9:31
